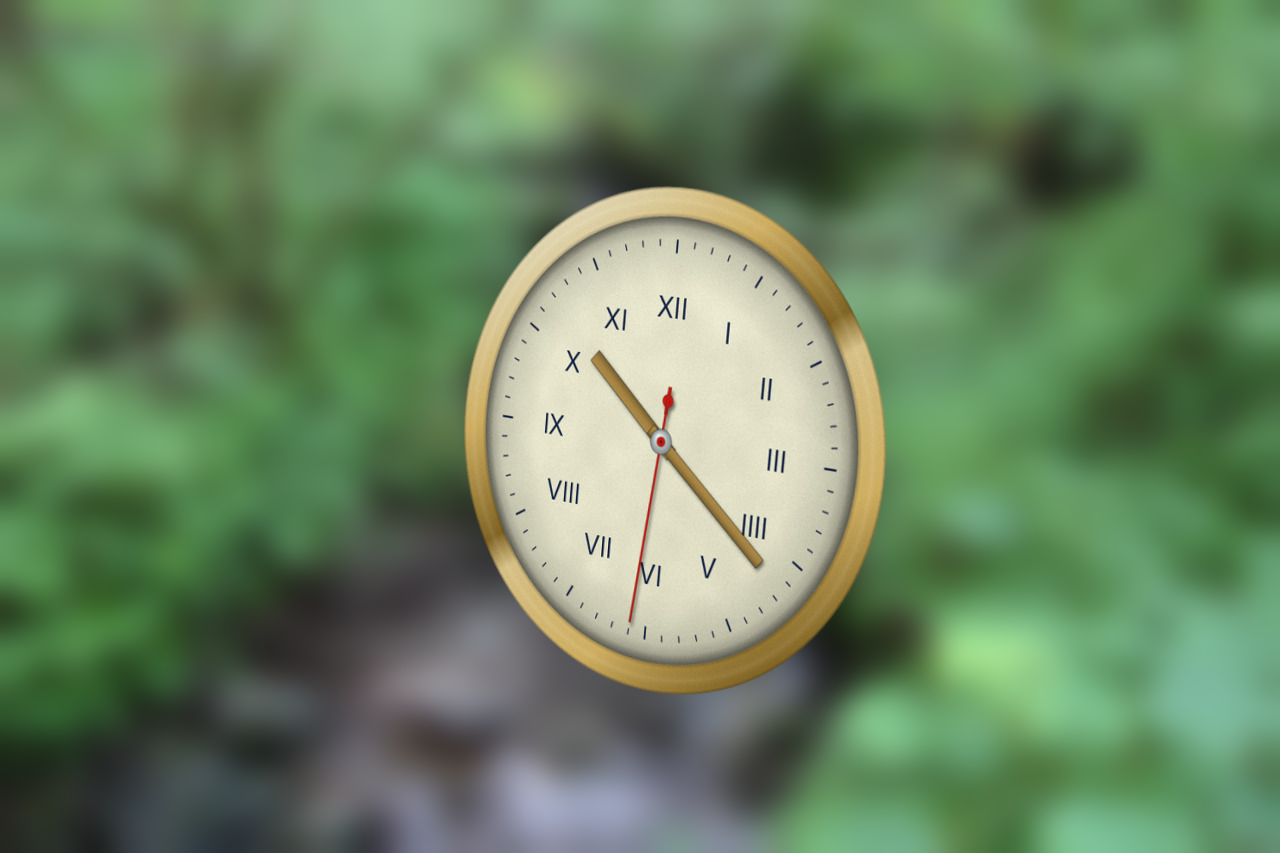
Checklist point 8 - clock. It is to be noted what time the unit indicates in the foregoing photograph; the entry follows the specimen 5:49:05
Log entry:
10:21:31
